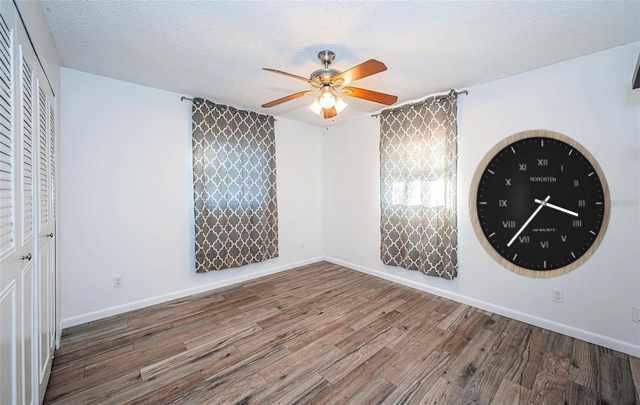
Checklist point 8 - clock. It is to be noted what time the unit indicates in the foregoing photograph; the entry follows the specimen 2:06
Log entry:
3:37
